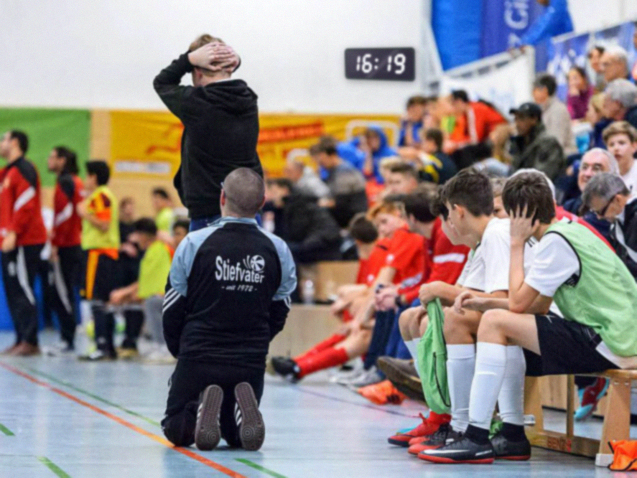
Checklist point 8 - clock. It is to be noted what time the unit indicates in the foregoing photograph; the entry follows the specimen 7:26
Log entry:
16:19
